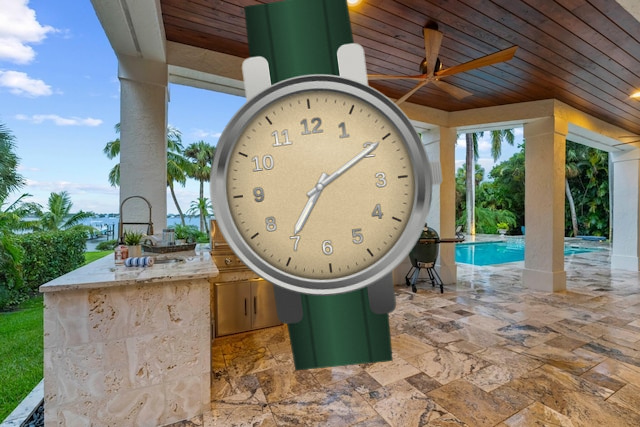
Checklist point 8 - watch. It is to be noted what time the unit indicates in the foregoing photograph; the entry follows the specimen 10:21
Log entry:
7:10
